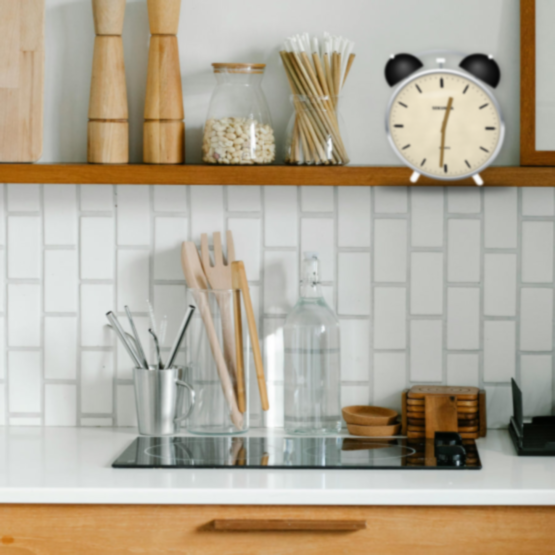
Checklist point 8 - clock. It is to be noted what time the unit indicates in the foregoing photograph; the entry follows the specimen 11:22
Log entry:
12:31
